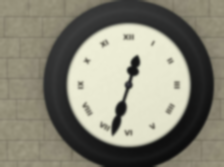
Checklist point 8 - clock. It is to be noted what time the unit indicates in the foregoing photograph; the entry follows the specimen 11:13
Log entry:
12:33
